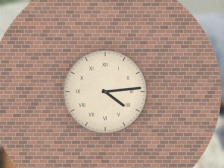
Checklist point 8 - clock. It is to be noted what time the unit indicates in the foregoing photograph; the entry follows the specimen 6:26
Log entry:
4:14
